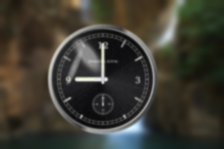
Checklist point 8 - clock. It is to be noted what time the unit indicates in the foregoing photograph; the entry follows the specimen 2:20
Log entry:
9:00
